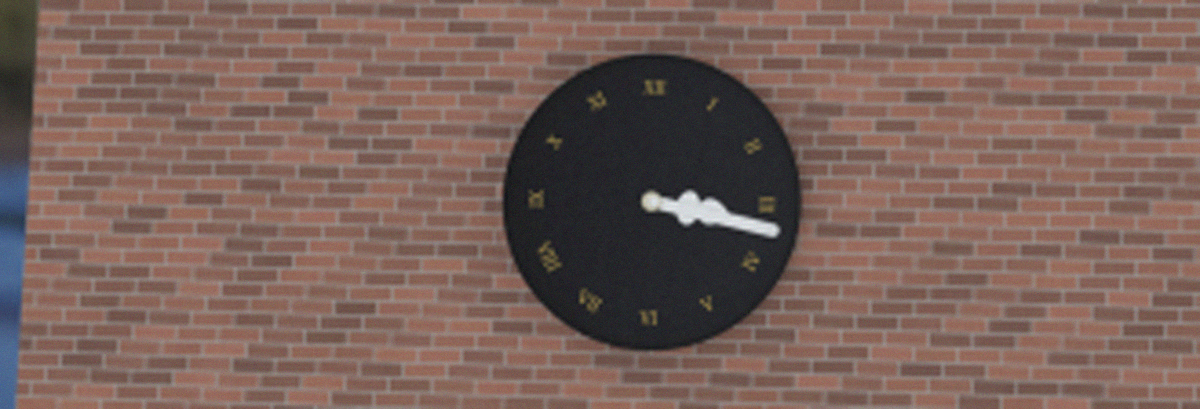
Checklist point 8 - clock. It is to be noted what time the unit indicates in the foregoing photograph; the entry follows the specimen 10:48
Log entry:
3:17
